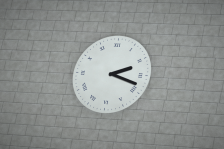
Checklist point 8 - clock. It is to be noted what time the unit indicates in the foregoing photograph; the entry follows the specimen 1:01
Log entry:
2:18
